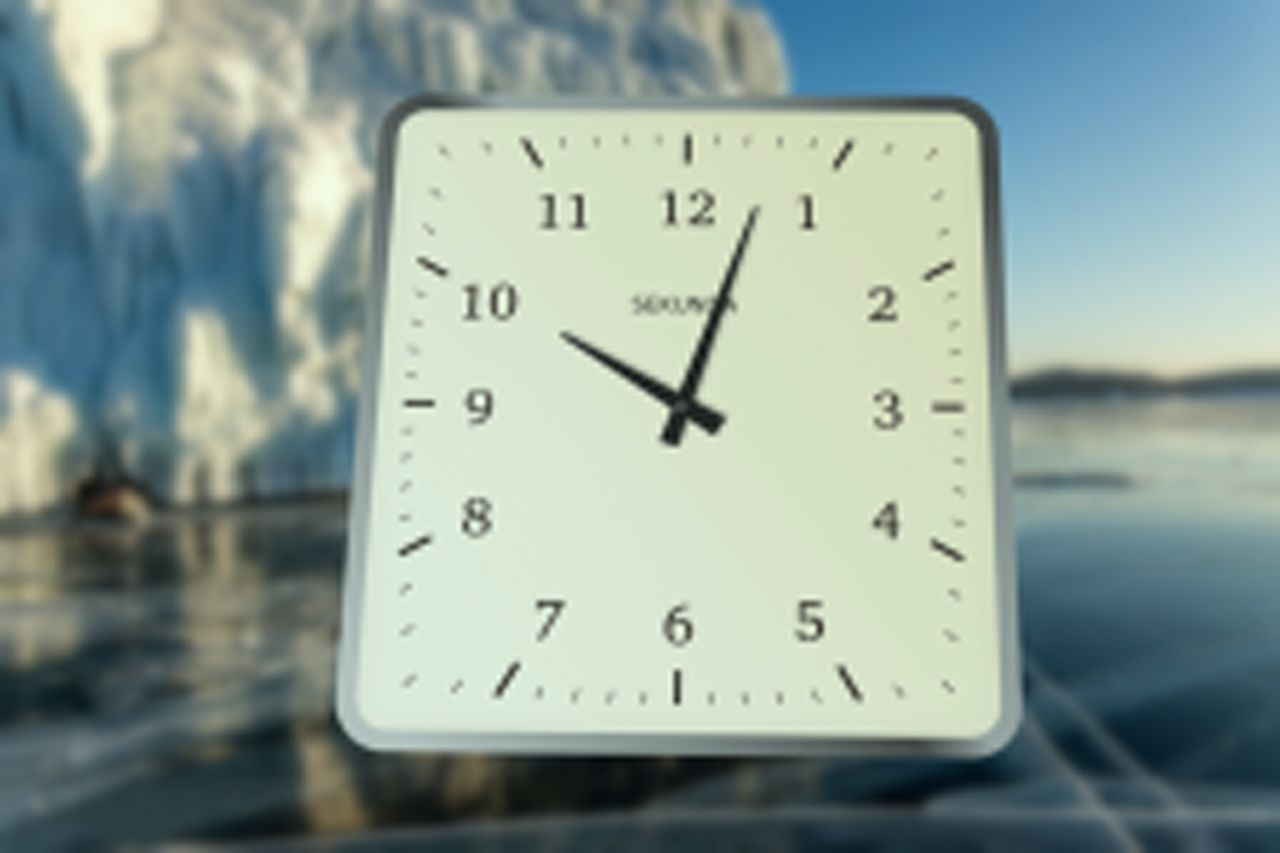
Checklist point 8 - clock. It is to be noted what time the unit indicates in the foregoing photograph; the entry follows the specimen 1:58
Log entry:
10:03
